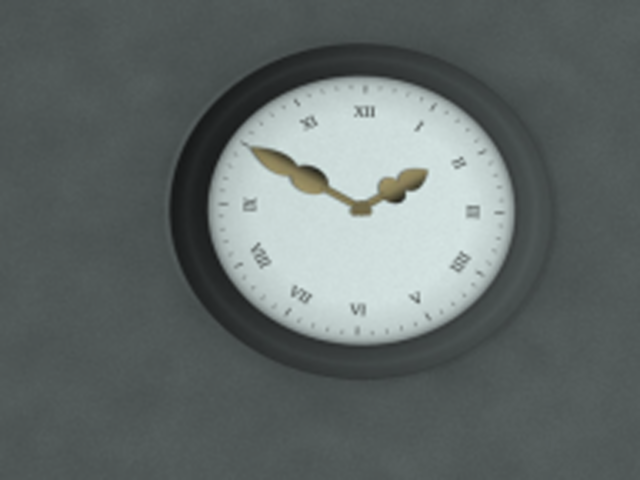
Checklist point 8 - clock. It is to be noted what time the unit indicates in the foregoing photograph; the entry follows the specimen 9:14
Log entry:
1:50
